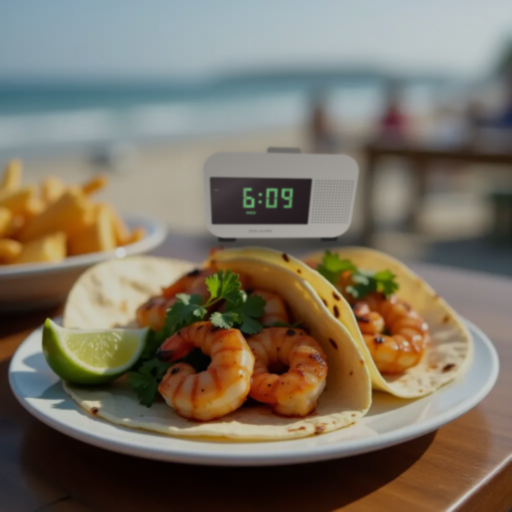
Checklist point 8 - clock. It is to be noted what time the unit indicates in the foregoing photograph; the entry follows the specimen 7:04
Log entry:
6:09
